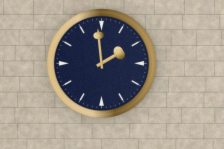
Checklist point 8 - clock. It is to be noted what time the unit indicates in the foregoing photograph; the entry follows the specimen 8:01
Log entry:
1:59
